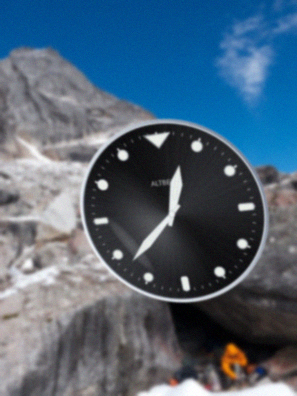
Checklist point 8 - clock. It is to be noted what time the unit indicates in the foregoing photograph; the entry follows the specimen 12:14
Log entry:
12:38
